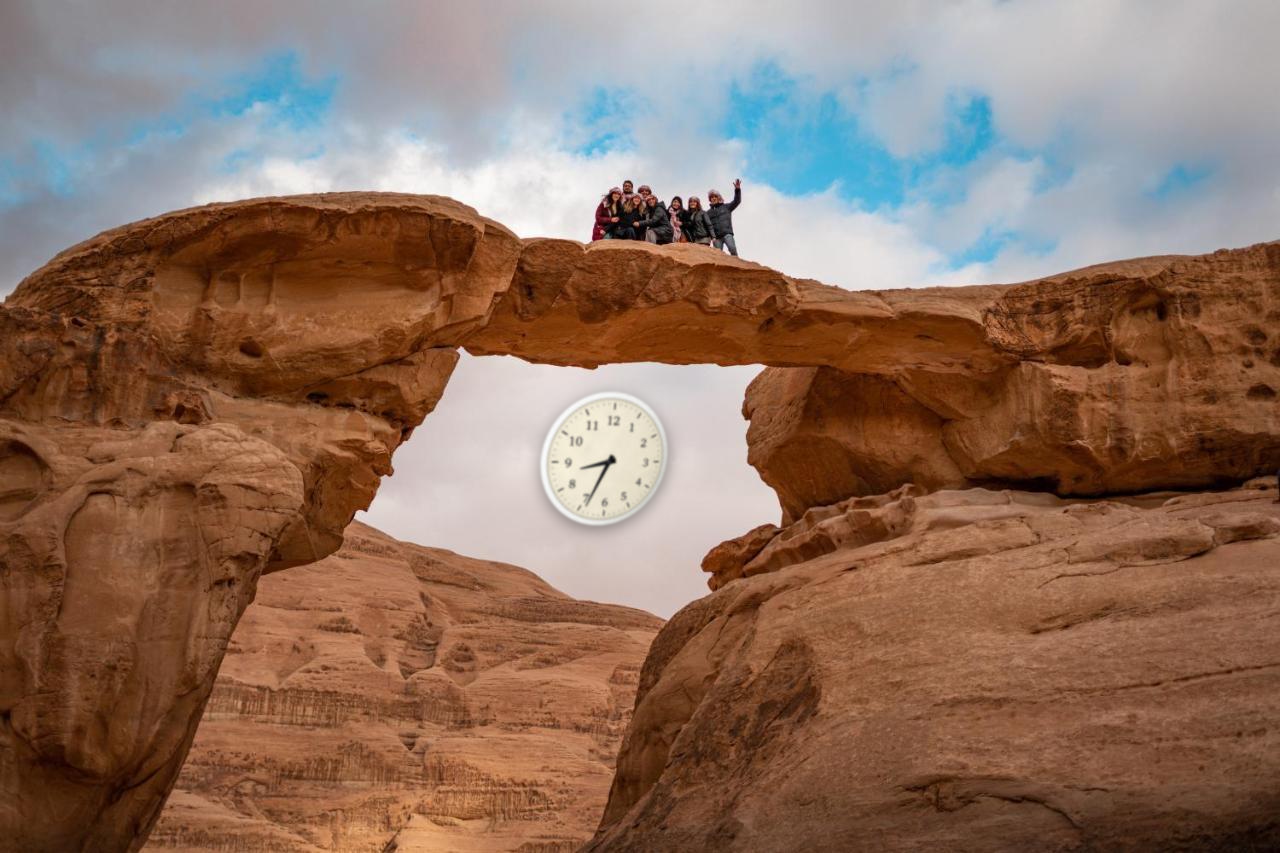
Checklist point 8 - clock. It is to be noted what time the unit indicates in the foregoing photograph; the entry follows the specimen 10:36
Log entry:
8:34
